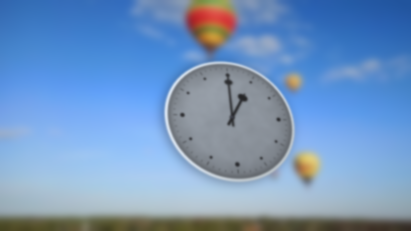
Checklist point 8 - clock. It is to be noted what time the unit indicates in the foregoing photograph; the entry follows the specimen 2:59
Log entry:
1:00
